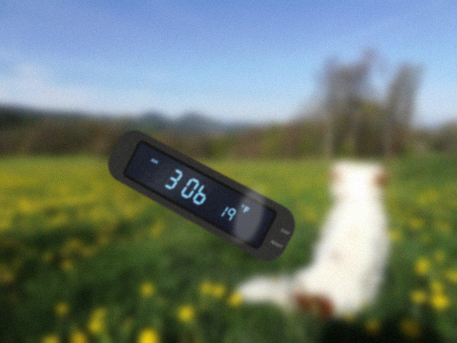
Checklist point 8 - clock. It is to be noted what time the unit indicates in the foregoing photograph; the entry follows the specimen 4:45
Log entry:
3:06
